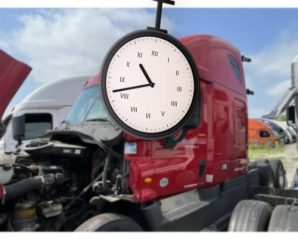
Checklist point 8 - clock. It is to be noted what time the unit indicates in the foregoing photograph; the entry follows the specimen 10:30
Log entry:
10:42
